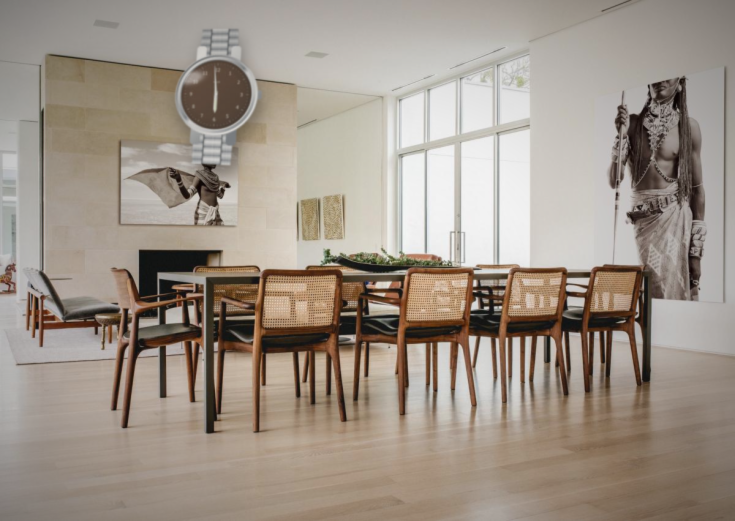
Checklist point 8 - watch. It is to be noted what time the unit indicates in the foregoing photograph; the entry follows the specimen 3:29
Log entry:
5:59
